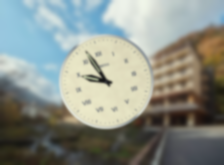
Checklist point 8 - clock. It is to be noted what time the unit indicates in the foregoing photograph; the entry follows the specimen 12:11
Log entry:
9:57
